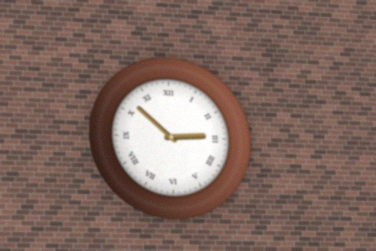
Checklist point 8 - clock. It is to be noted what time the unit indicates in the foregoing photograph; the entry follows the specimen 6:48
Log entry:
2:52
